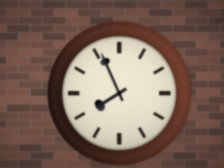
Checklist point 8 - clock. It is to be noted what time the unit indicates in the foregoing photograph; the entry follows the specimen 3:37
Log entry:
7:56
